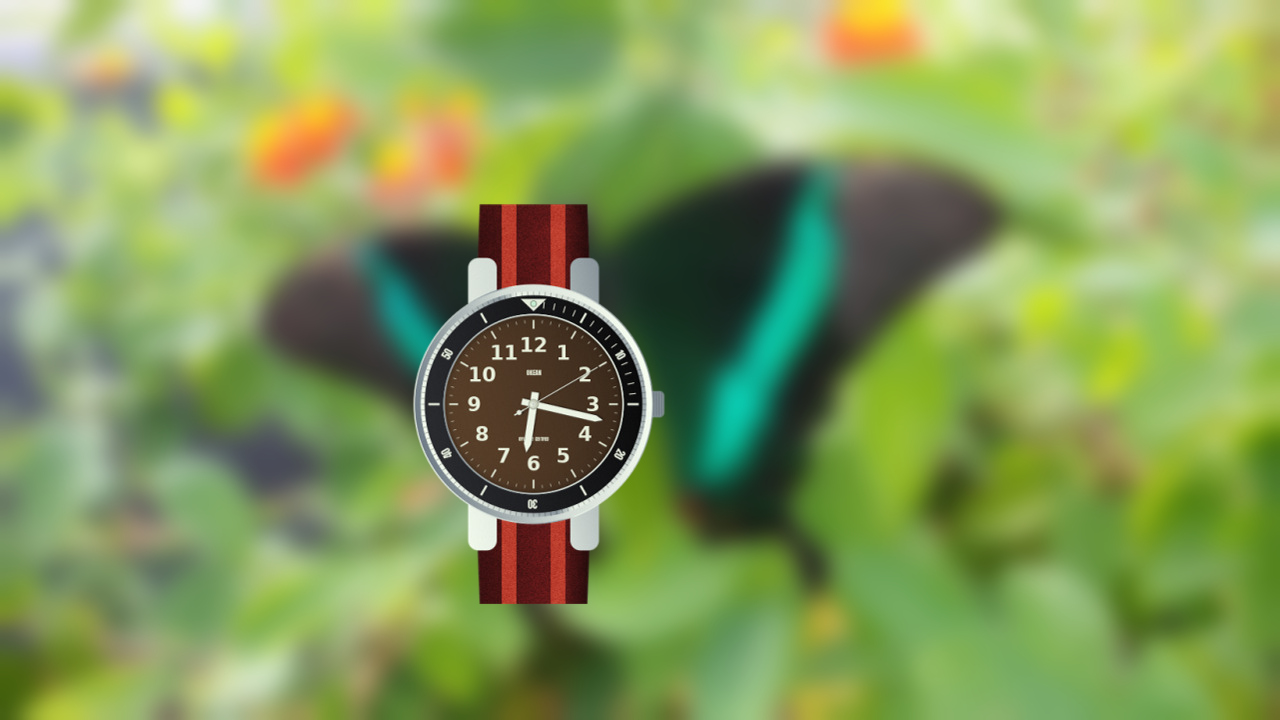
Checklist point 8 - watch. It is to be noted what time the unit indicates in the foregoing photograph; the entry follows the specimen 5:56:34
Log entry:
6:17:10
